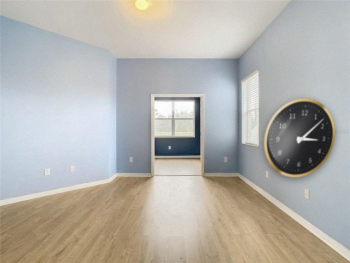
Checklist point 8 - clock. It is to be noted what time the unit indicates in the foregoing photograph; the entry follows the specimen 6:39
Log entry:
3:08
